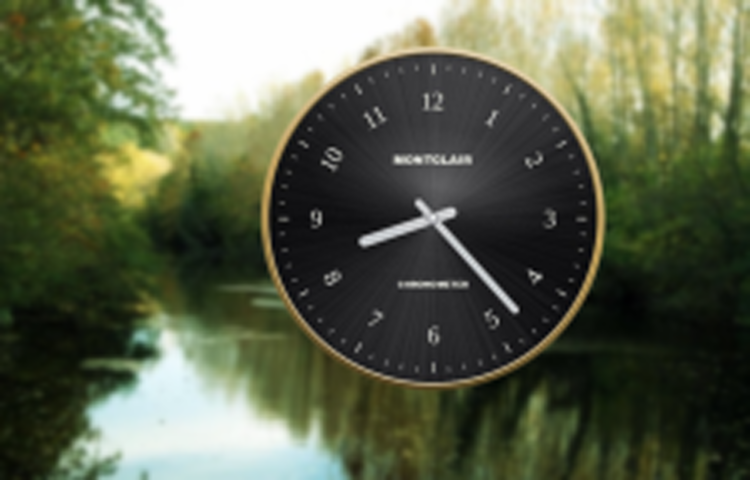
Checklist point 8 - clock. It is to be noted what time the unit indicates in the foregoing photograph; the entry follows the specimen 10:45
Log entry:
8:23
